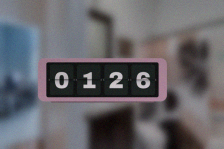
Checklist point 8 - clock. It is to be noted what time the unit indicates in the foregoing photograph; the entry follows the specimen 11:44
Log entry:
1:26
